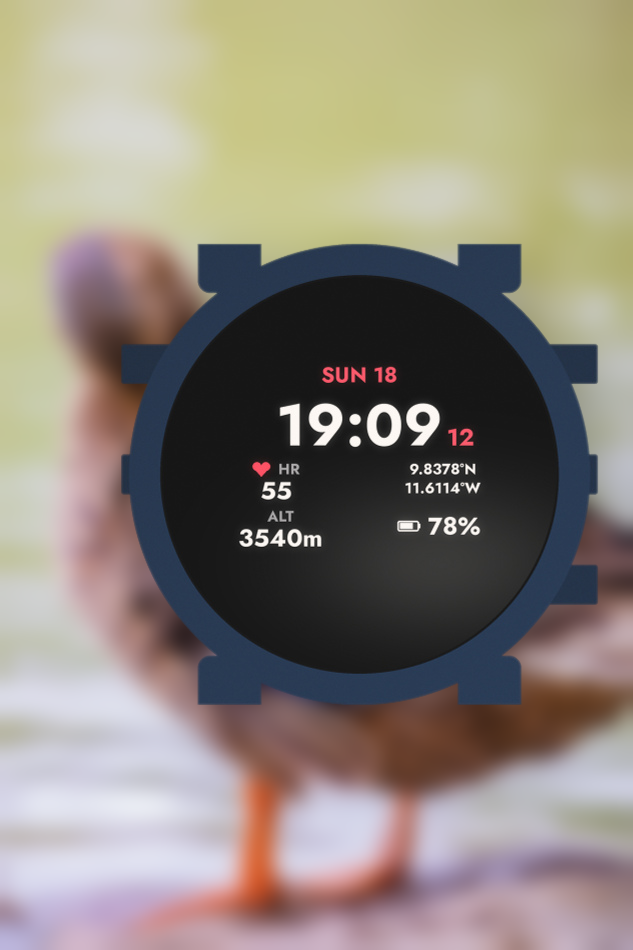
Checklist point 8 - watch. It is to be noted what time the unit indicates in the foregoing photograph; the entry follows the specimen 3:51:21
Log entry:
19:09:12
